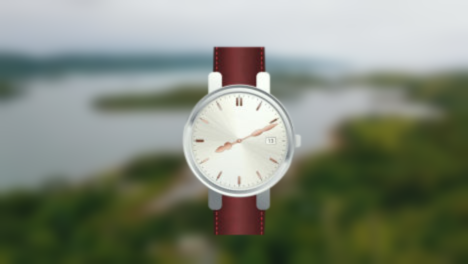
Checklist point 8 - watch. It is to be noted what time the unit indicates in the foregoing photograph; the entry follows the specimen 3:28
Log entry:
8:11
